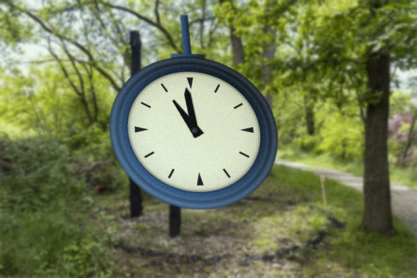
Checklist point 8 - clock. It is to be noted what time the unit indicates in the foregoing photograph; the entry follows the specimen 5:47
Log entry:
10:59
